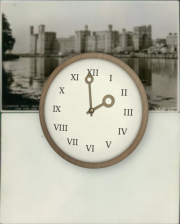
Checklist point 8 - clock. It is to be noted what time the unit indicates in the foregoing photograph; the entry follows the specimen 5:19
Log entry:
1:59
